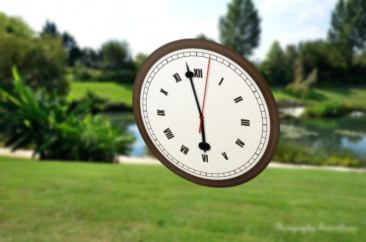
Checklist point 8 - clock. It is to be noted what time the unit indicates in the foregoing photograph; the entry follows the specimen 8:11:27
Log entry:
5:58:02
